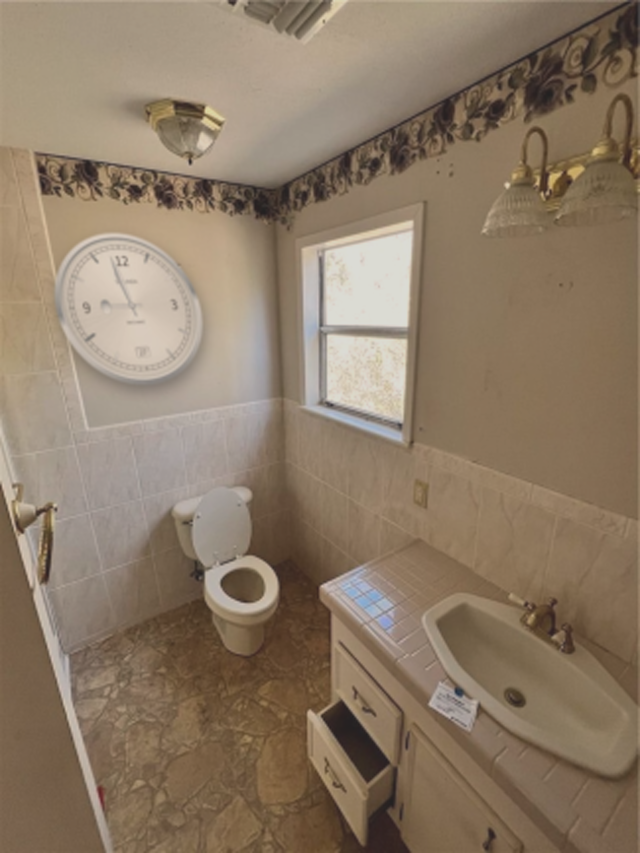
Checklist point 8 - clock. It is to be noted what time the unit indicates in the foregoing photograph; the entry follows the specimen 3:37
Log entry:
8:58
